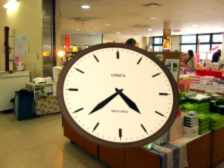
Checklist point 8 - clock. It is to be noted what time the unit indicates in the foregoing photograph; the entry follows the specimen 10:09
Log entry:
4:38
